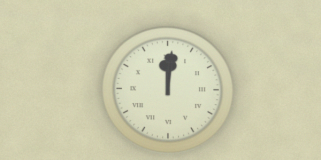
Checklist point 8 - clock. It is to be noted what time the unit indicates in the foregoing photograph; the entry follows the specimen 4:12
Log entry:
12:01
